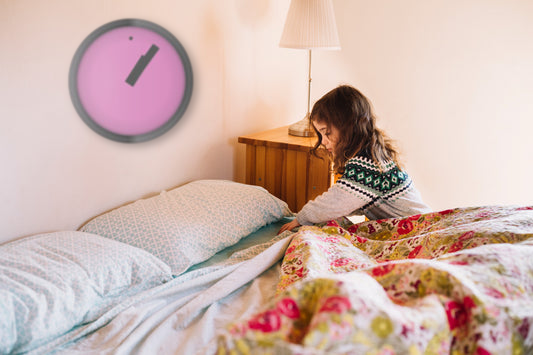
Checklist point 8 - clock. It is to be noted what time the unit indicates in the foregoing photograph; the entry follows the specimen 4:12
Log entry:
1:06
